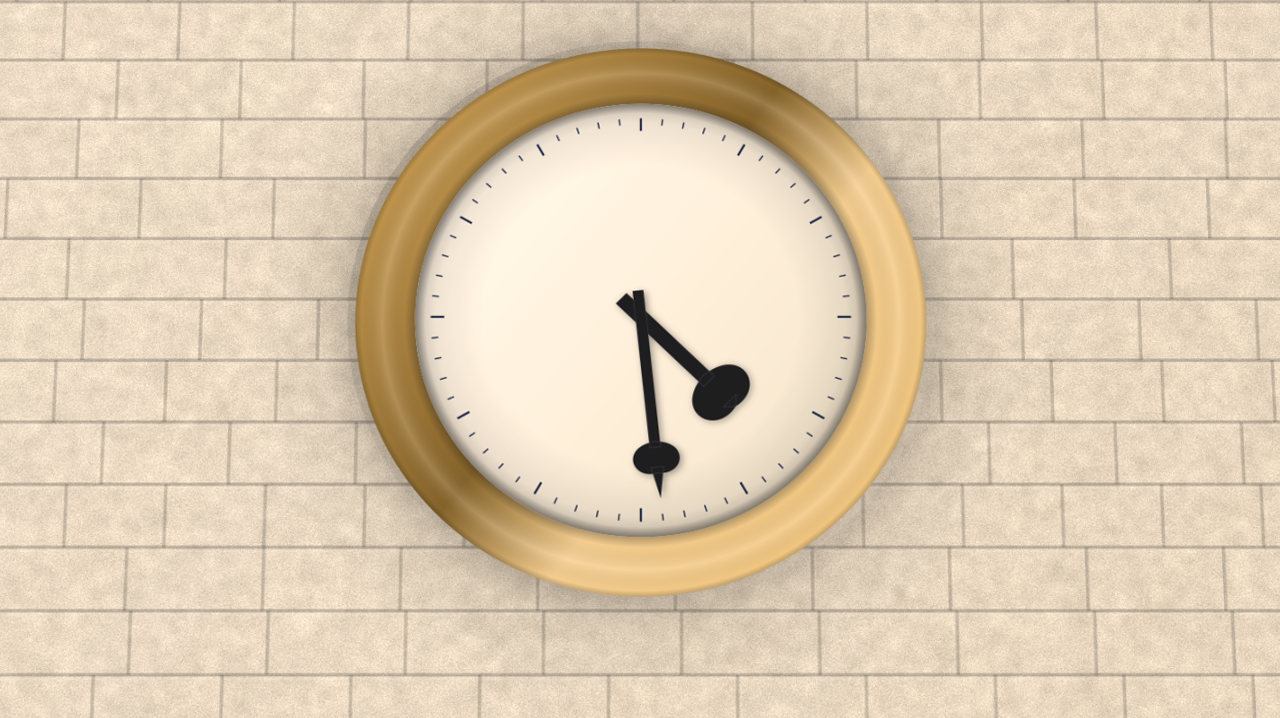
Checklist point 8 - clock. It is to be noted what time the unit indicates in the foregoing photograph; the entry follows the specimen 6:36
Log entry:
4:29
